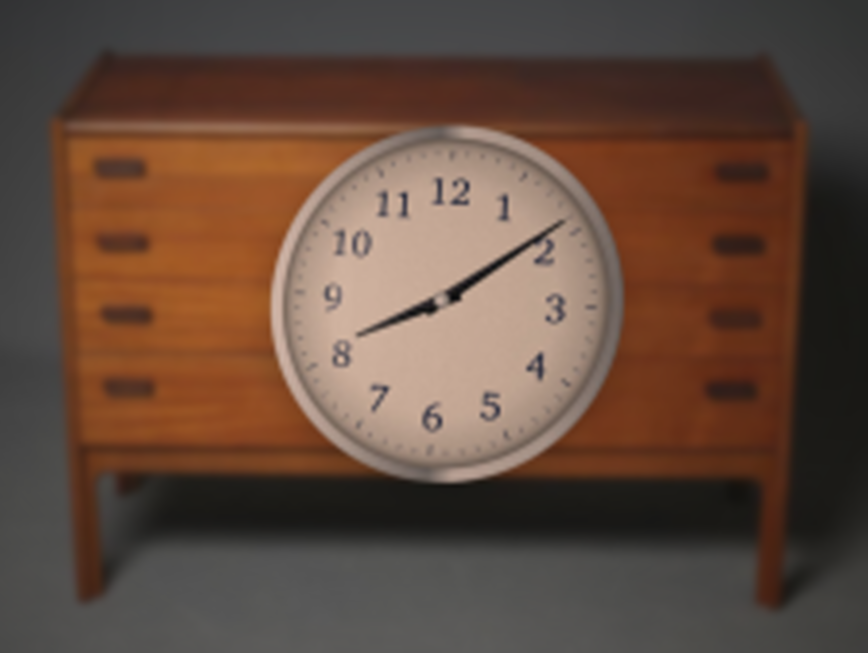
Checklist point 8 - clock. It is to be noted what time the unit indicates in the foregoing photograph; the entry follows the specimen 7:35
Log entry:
8:09
